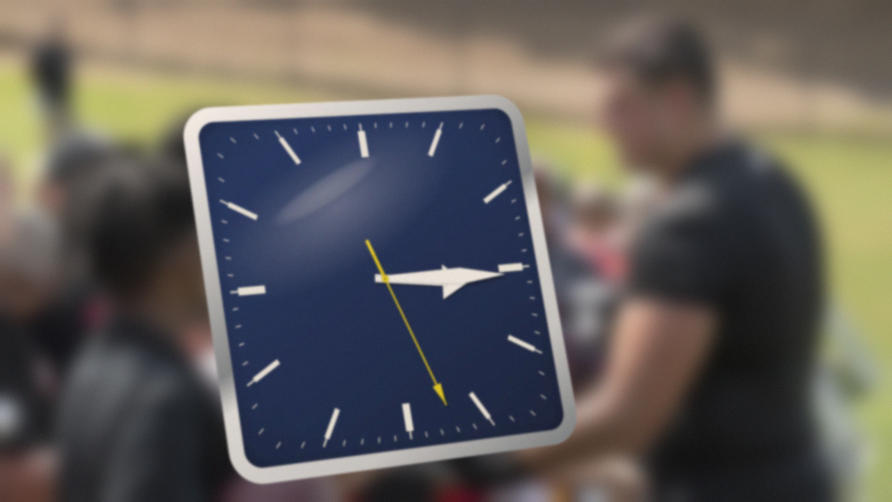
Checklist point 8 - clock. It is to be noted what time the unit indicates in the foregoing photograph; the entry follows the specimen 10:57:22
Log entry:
3:15:27
